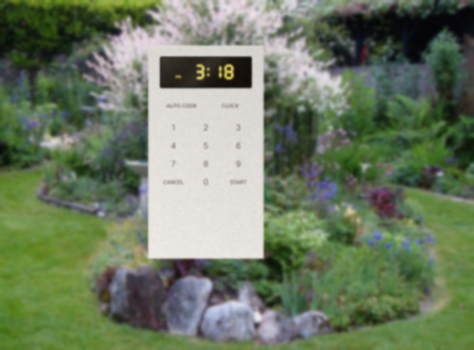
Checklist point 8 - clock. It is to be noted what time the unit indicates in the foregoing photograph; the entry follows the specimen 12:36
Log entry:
3:18
